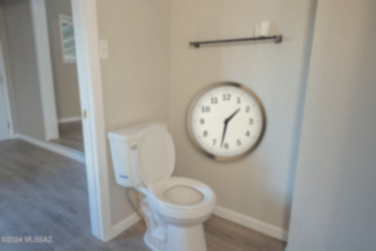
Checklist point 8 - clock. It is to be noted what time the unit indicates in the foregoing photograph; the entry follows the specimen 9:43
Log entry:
1:32
